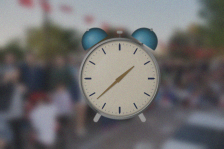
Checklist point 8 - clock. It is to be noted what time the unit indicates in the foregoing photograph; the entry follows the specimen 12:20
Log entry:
1:38
